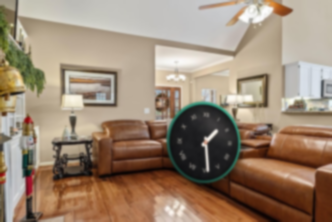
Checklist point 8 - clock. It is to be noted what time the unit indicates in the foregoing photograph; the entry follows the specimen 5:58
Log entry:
1:29
